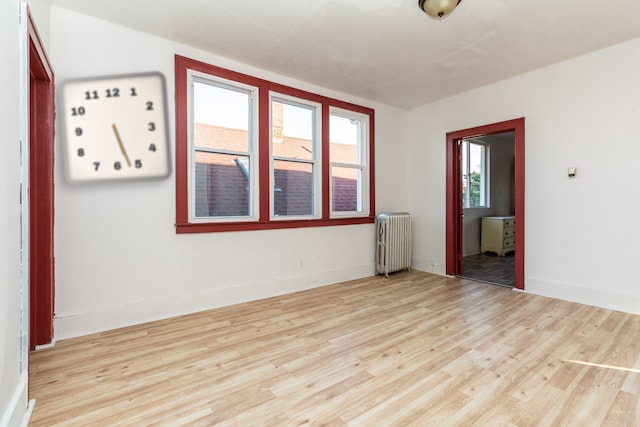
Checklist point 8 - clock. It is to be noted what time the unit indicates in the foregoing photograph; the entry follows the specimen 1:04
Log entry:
5:27
